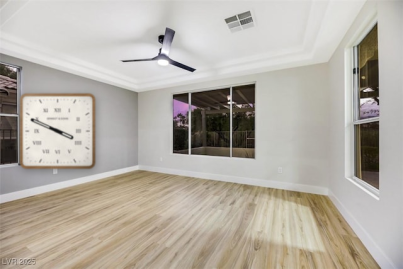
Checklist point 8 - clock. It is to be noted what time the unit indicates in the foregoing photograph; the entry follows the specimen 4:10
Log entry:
3:49
